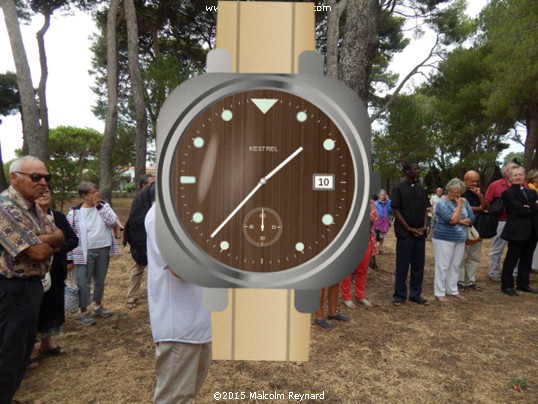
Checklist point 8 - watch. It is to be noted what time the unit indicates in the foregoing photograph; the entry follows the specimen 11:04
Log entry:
1:37
